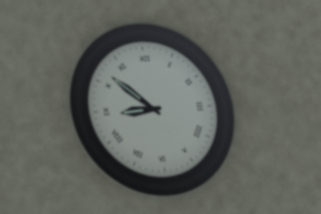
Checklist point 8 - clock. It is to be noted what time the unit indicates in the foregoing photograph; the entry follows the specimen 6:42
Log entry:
8:52
